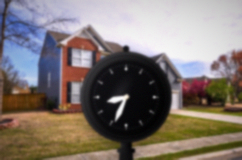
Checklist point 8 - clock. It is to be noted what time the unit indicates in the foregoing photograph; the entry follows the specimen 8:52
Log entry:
8:34
